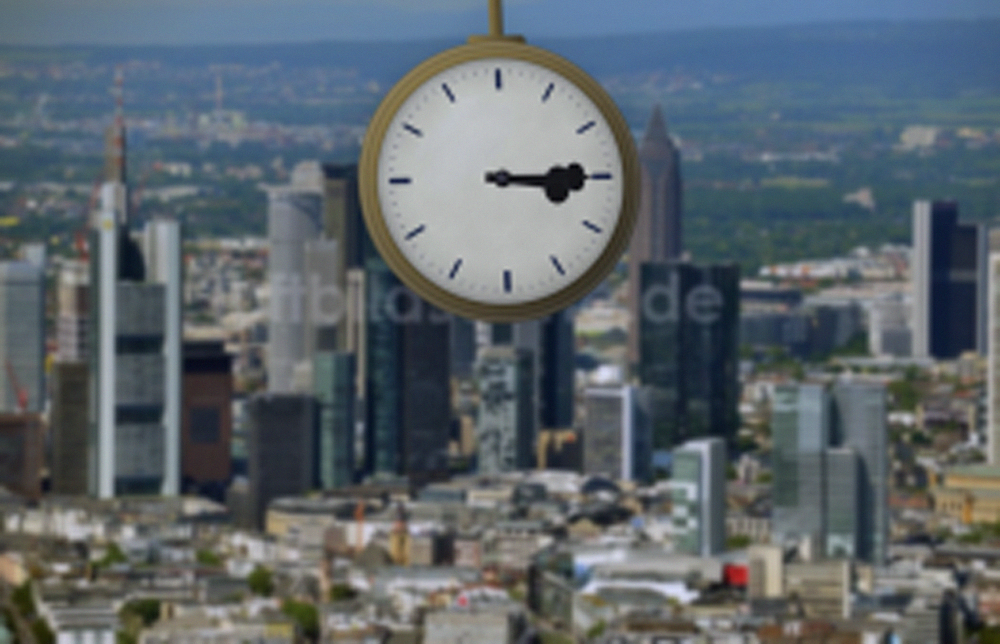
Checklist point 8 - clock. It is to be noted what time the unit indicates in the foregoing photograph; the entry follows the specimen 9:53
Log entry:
3:15
